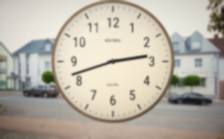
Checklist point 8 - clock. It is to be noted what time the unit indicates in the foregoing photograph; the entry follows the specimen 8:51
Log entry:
2:42
